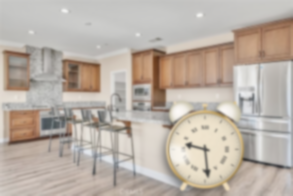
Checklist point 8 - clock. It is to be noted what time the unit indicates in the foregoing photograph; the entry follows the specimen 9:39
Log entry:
9:29
